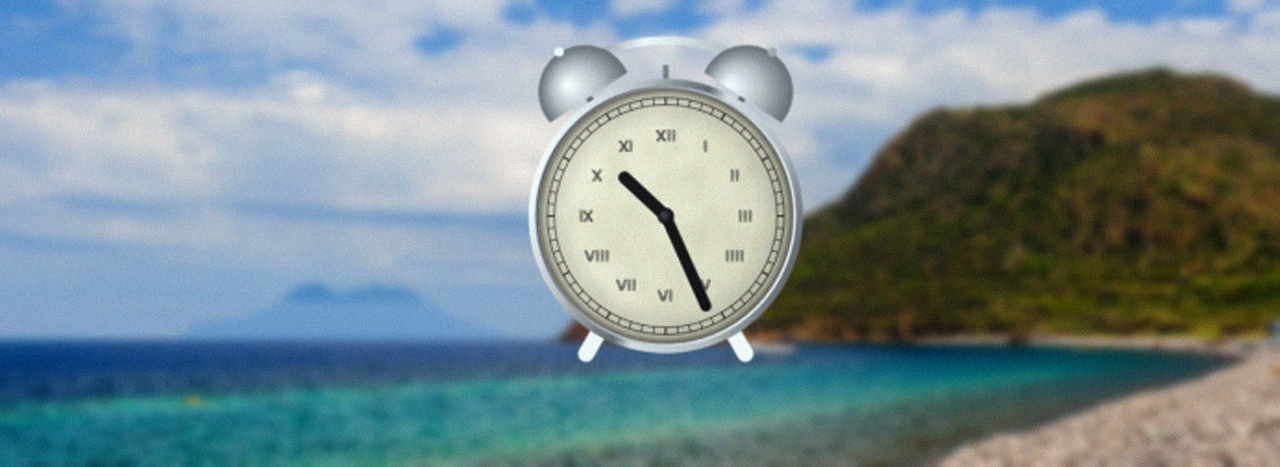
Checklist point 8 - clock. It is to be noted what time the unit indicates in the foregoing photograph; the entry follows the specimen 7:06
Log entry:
10:26
